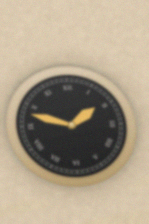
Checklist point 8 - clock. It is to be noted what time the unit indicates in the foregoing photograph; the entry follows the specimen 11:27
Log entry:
1:48
